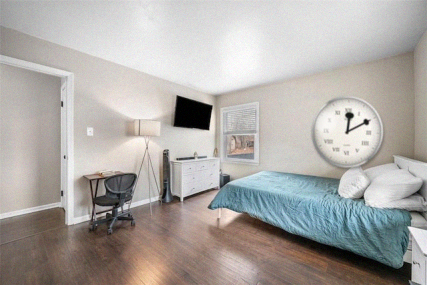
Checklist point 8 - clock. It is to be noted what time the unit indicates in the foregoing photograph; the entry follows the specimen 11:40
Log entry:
12:10
